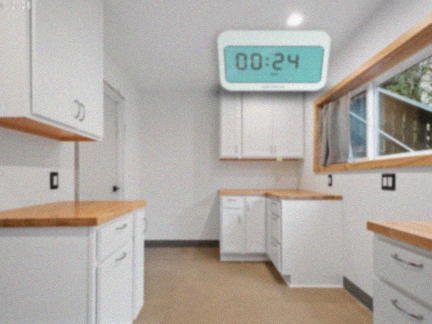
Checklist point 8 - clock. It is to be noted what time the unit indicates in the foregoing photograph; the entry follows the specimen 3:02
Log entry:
0:24
